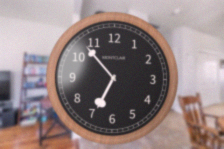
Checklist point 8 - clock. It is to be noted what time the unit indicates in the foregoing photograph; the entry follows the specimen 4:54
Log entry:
6:53
